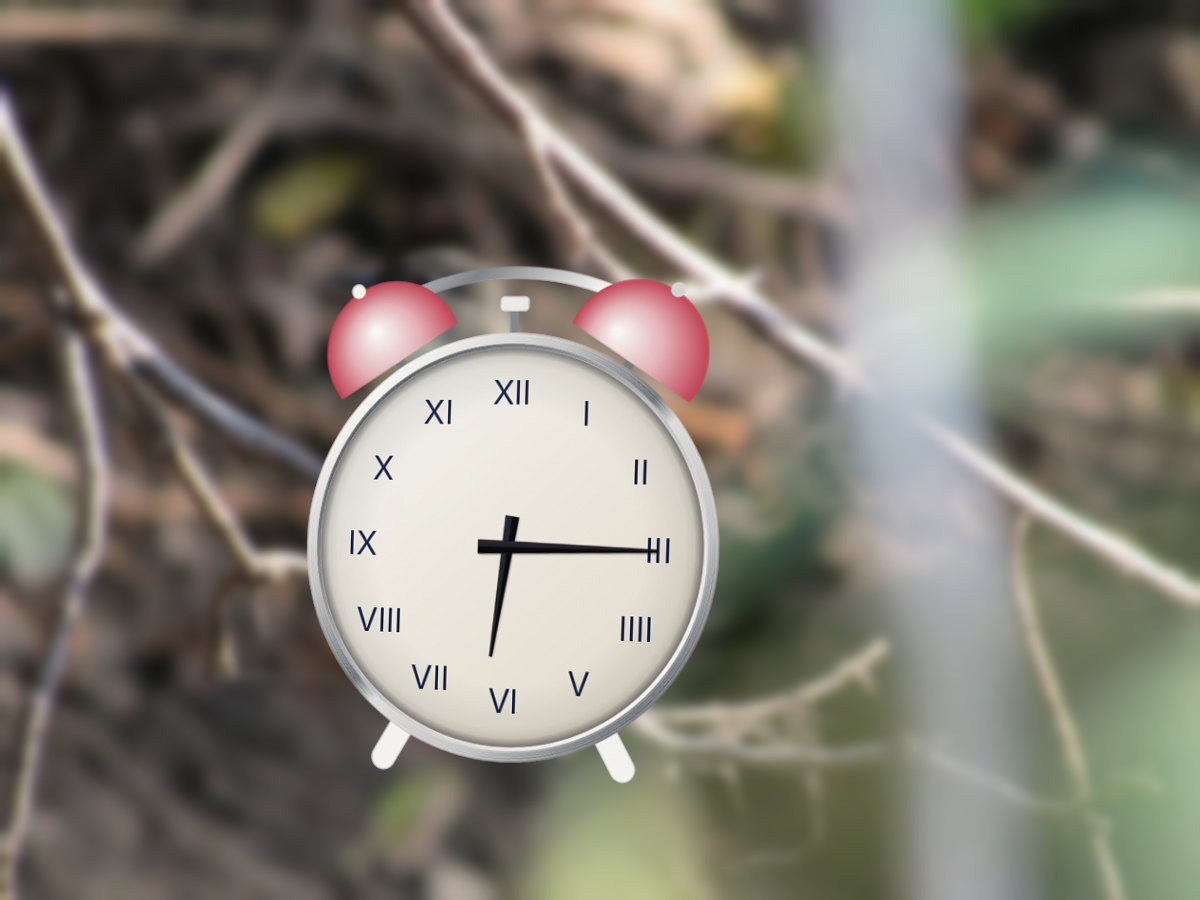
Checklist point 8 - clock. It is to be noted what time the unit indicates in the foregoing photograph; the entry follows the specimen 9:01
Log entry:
6:15
